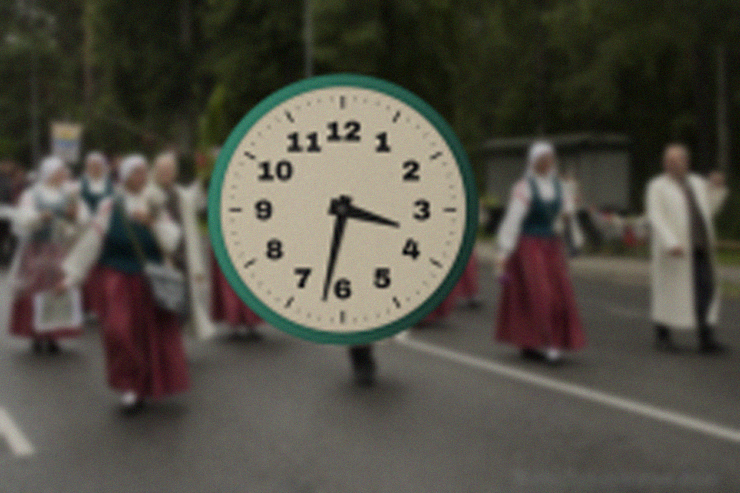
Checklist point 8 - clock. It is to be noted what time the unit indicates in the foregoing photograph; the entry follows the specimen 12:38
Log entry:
3:32
